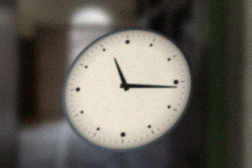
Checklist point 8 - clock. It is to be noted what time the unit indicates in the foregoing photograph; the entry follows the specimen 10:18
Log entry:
11:16
